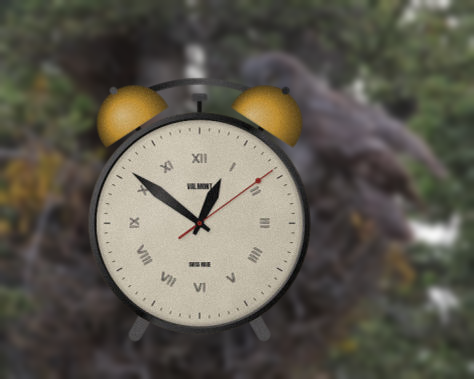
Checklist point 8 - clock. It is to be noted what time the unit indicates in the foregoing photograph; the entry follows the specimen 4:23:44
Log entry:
12:51:09
